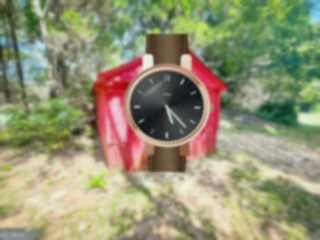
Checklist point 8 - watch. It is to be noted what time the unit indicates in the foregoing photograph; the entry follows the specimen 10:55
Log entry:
5:23
